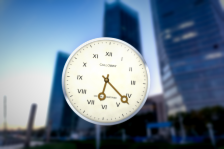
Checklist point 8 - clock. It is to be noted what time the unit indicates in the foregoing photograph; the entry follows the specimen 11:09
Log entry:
6:22
